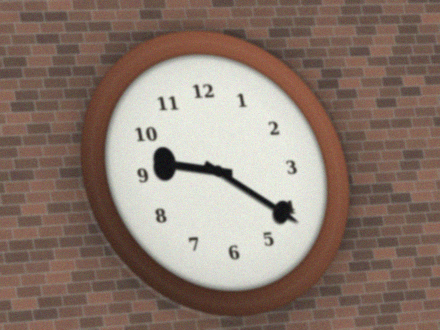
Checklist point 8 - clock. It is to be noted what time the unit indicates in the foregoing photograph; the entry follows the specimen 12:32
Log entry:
9:21
